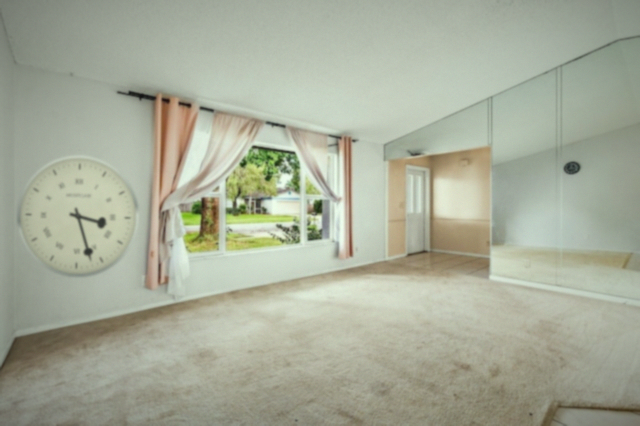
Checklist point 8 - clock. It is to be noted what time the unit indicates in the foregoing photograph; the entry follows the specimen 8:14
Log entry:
3:27
